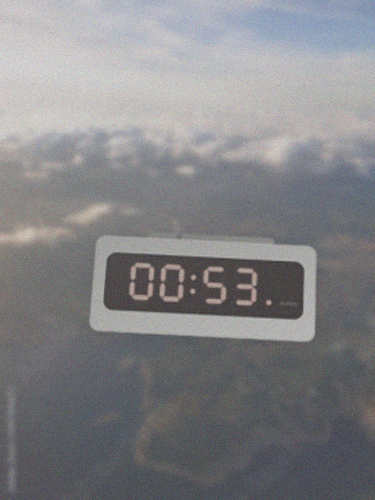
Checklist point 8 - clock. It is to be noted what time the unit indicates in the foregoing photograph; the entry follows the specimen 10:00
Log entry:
0:53
